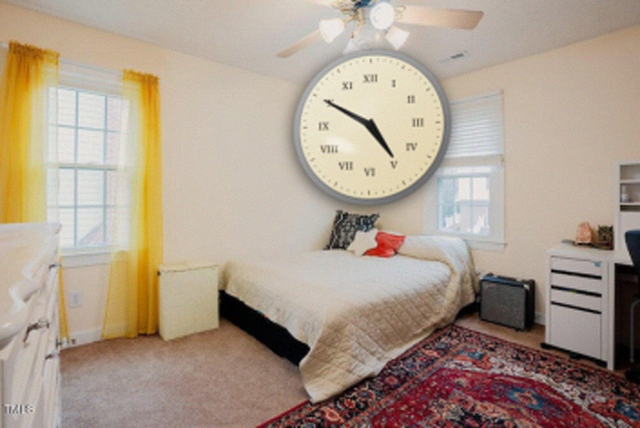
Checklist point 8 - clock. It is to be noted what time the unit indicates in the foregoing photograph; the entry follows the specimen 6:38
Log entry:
4:50
